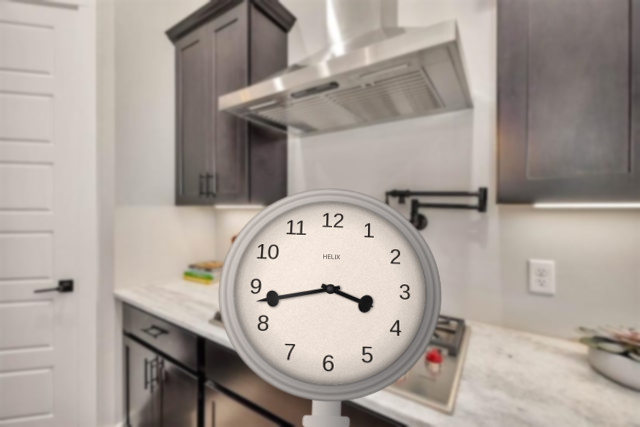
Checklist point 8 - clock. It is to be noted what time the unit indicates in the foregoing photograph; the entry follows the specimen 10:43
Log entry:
3:43
